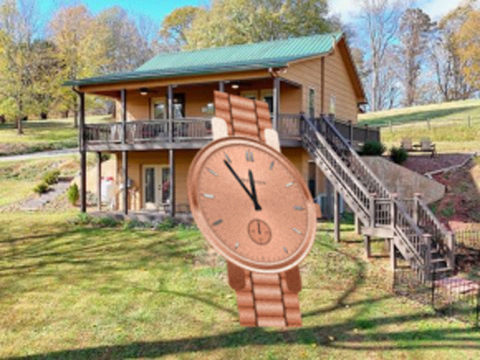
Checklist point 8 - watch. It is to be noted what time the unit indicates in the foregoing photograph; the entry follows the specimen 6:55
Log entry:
11:54
